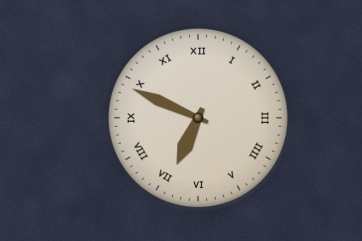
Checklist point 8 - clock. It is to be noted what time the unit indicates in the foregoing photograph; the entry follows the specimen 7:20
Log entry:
6:49
